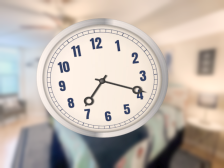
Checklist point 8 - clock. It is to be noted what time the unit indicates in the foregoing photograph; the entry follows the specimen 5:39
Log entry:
7:19
